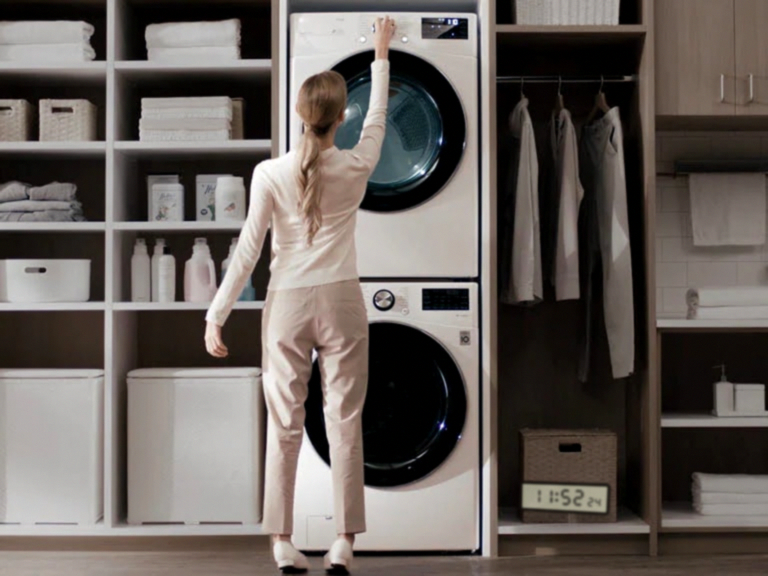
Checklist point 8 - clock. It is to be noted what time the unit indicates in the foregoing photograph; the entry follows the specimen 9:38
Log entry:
11:52
